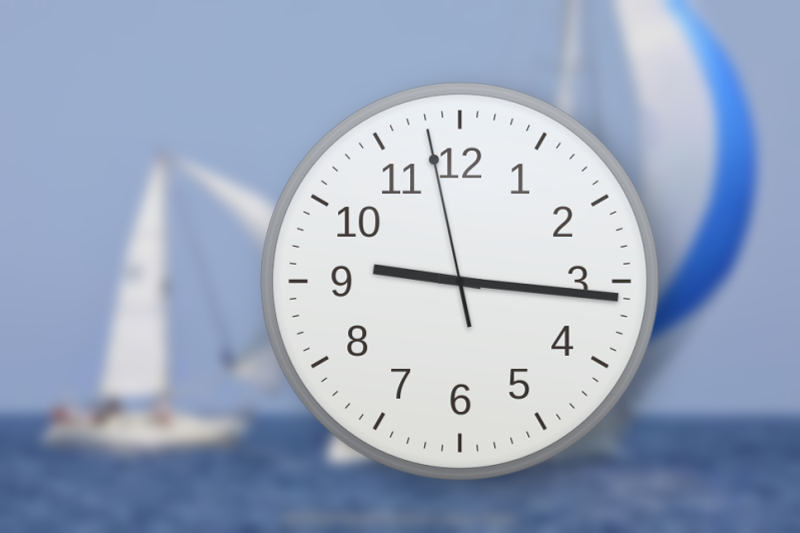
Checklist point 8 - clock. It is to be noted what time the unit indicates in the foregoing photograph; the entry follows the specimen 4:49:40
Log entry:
9:15:58
